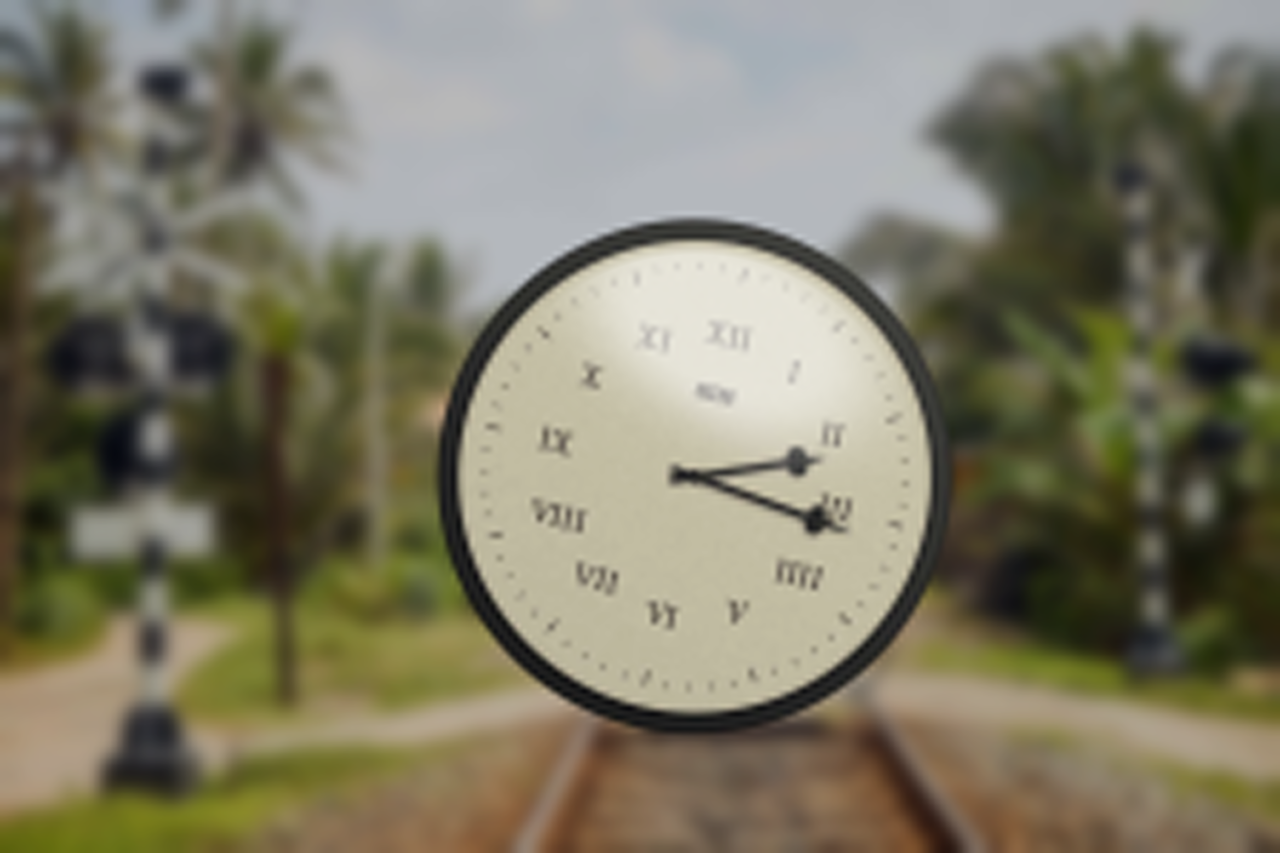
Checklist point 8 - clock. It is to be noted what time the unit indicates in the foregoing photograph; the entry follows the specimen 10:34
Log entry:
2:16
